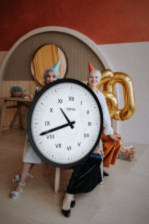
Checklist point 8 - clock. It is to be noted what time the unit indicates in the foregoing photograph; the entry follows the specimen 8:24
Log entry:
10:42
